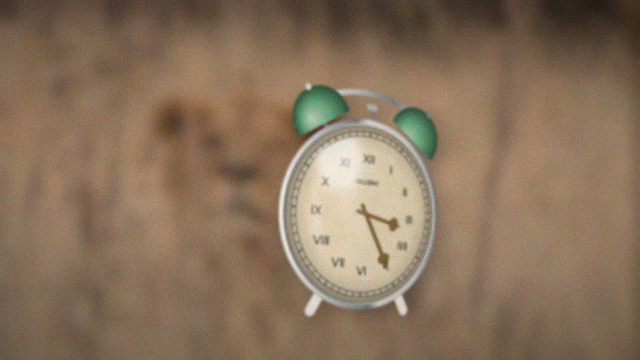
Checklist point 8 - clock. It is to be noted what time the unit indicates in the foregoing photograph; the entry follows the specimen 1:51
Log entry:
3:25
